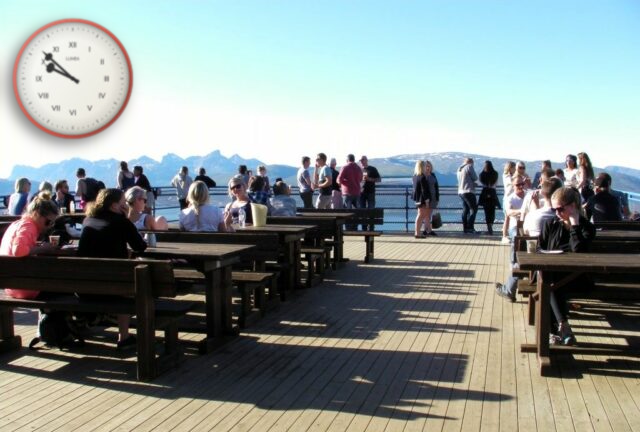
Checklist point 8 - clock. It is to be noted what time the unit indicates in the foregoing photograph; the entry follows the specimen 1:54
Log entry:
9:52
